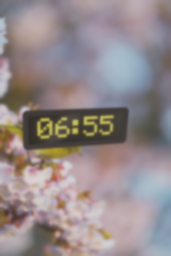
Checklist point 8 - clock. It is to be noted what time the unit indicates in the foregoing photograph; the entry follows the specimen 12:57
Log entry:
6:55
